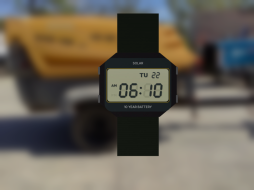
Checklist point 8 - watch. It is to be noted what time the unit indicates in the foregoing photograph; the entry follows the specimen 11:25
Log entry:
6:10
